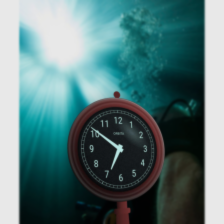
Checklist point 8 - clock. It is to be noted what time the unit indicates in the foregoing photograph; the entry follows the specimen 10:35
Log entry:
6:51
